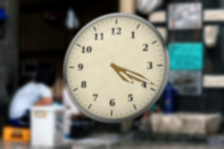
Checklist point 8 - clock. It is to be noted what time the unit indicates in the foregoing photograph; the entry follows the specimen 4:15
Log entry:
4:19
